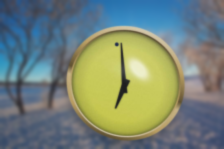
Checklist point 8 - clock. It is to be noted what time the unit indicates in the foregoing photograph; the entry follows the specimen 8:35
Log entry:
7:01
